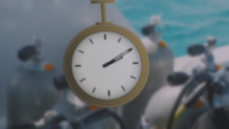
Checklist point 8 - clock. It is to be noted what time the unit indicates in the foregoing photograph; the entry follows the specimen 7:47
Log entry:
2:10
